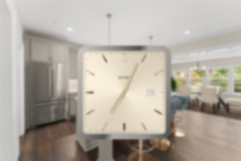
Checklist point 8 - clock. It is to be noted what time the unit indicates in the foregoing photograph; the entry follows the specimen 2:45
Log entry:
7:04
